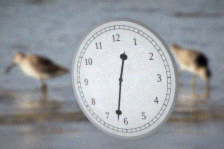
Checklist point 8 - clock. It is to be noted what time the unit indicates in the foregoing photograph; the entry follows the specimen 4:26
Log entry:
12:32
